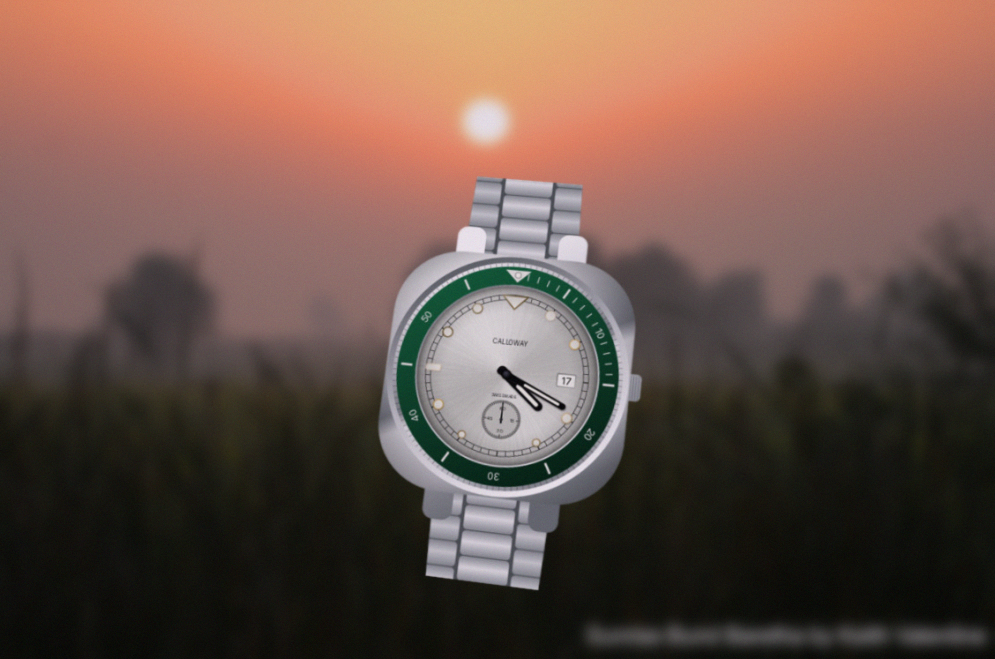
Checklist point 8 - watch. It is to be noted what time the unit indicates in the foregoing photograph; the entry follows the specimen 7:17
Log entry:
4:19
